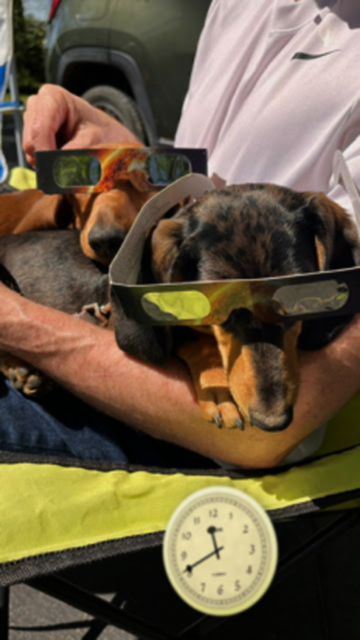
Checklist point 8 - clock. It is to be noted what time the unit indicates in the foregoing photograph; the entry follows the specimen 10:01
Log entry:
11:41
